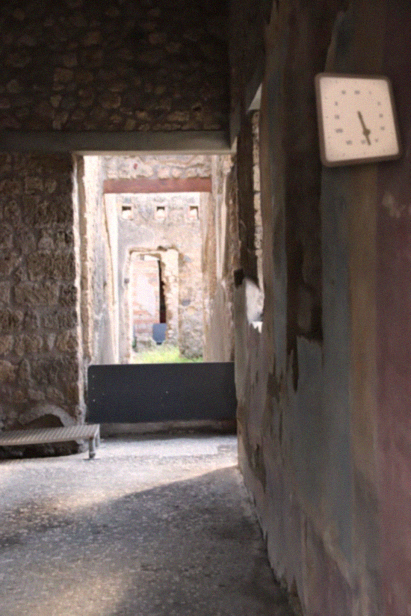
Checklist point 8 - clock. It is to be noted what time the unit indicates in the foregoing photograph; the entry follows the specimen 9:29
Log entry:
5:28
